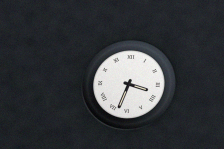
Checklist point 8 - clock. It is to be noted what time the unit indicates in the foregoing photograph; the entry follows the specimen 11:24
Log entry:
3:33
